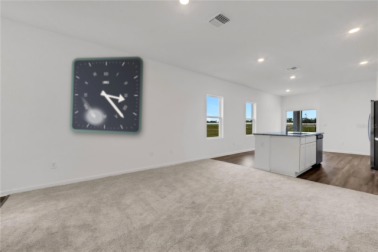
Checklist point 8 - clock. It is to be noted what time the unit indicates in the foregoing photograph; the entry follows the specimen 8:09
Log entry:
3:23
